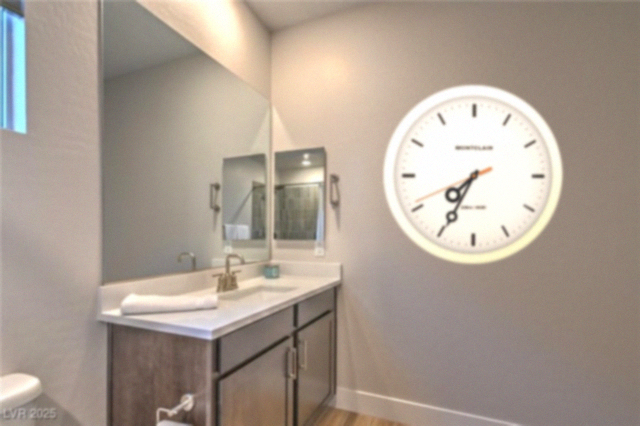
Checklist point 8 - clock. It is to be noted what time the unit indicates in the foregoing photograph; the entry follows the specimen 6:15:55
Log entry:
7:34:41
